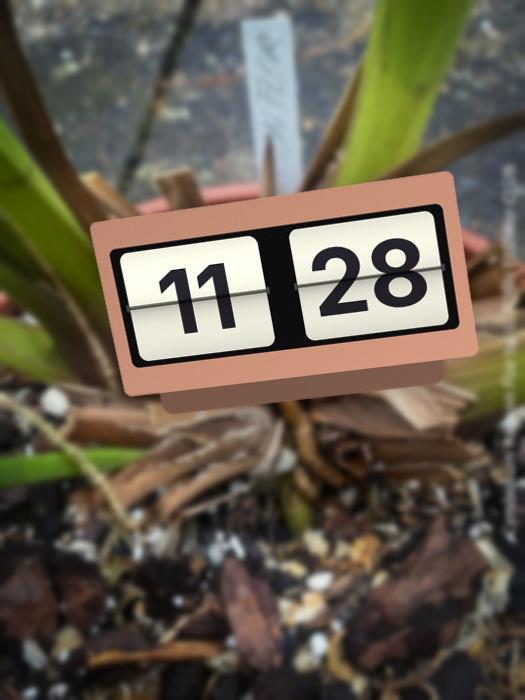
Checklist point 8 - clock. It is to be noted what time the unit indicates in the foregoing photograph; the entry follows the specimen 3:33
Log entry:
11:28
